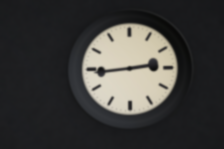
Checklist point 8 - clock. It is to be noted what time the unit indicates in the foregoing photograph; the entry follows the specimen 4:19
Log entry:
2:44
